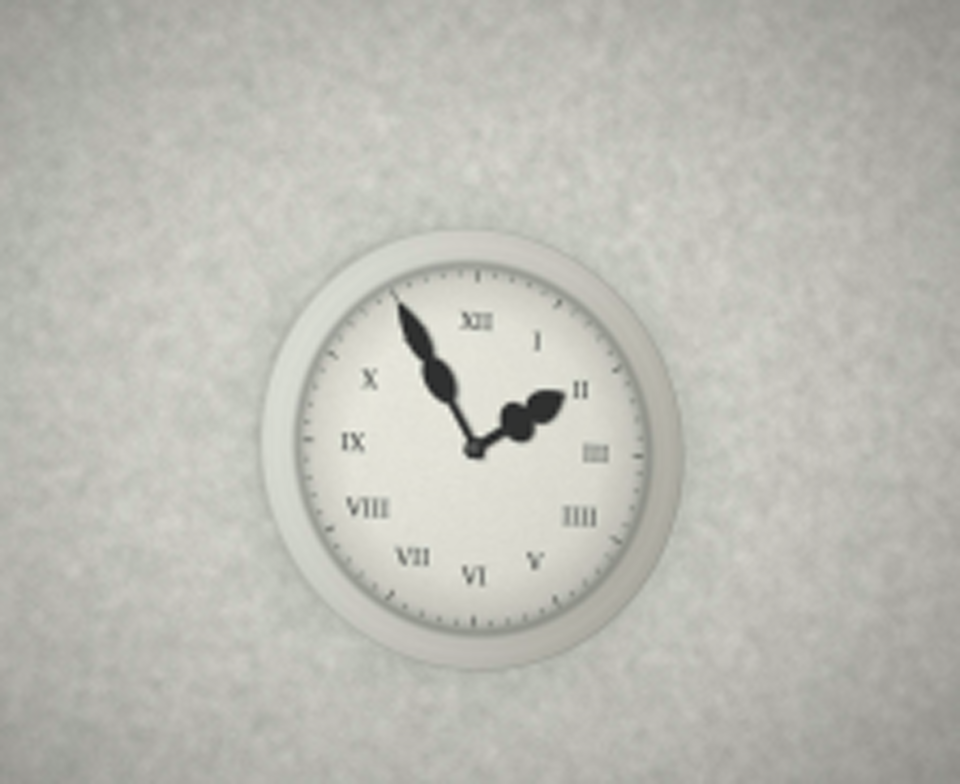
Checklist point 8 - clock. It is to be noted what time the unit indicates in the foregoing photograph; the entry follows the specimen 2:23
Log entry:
1:55
